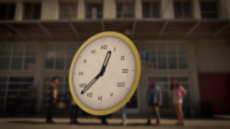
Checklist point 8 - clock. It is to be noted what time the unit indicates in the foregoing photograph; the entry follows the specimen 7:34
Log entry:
12:38
